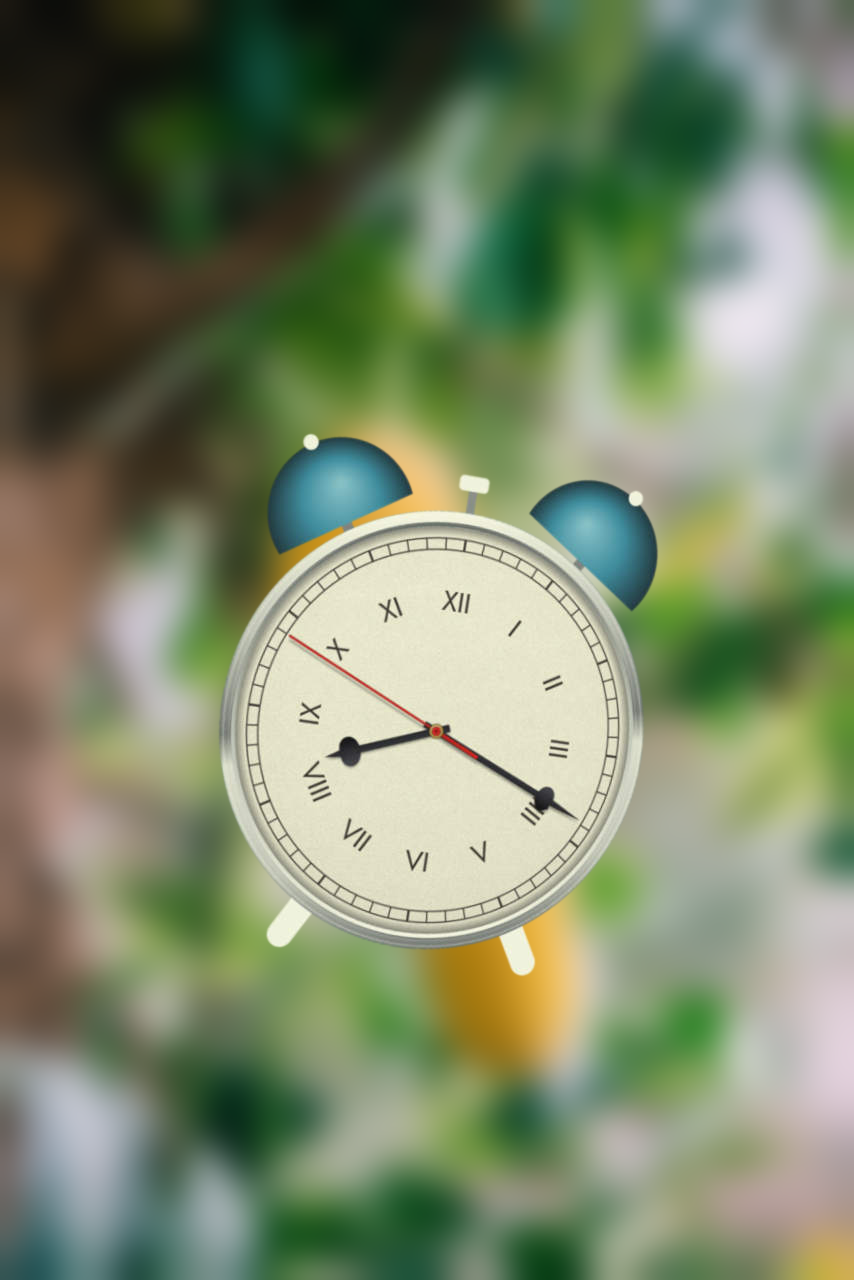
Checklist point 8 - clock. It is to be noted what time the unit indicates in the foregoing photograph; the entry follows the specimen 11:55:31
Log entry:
8:18:49
